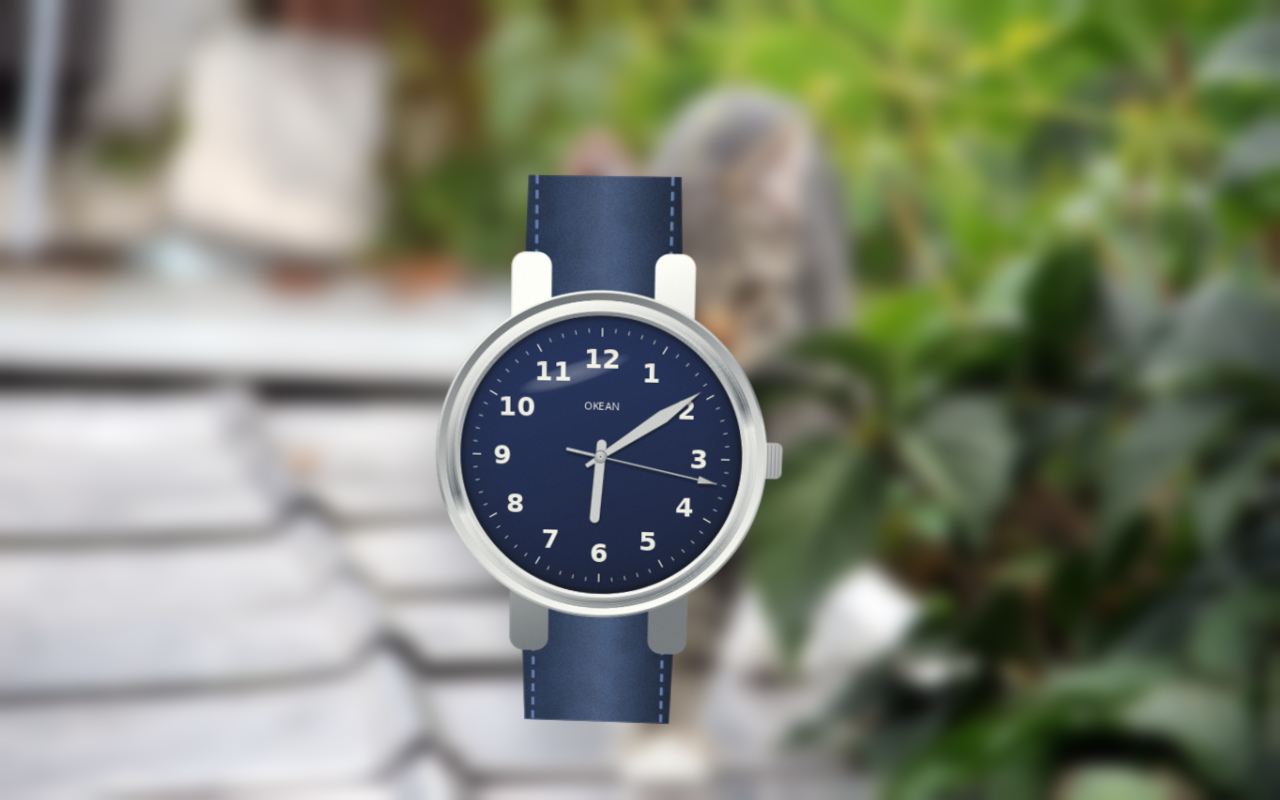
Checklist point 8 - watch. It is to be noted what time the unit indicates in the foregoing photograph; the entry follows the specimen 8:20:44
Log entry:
6:09:17
